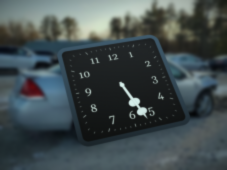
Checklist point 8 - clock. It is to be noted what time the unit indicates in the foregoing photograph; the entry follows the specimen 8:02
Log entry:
5:27
